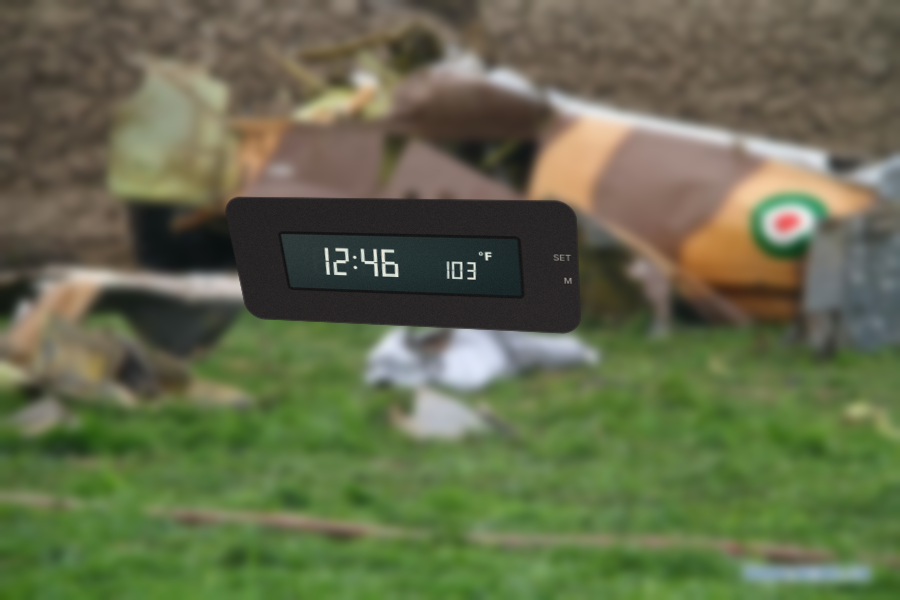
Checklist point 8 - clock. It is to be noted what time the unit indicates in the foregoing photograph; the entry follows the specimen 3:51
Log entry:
12:46
